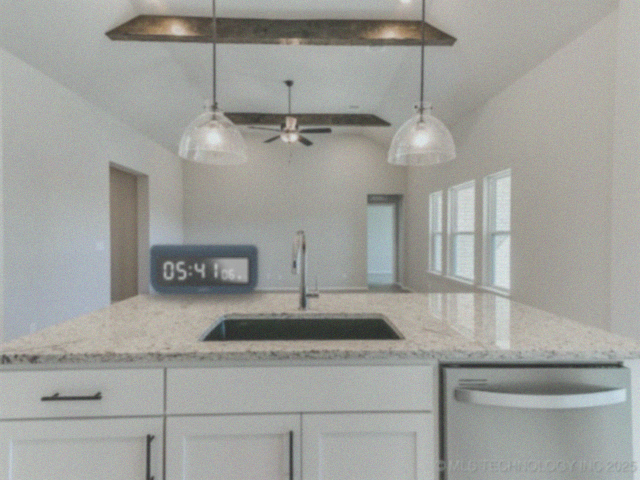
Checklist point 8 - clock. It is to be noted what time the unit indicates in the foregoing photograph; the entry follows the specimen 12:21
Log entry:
5:41
